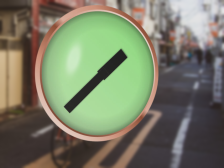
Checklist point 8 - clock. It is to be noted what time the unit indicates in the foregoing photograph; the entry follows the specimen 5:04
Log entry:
1:38
